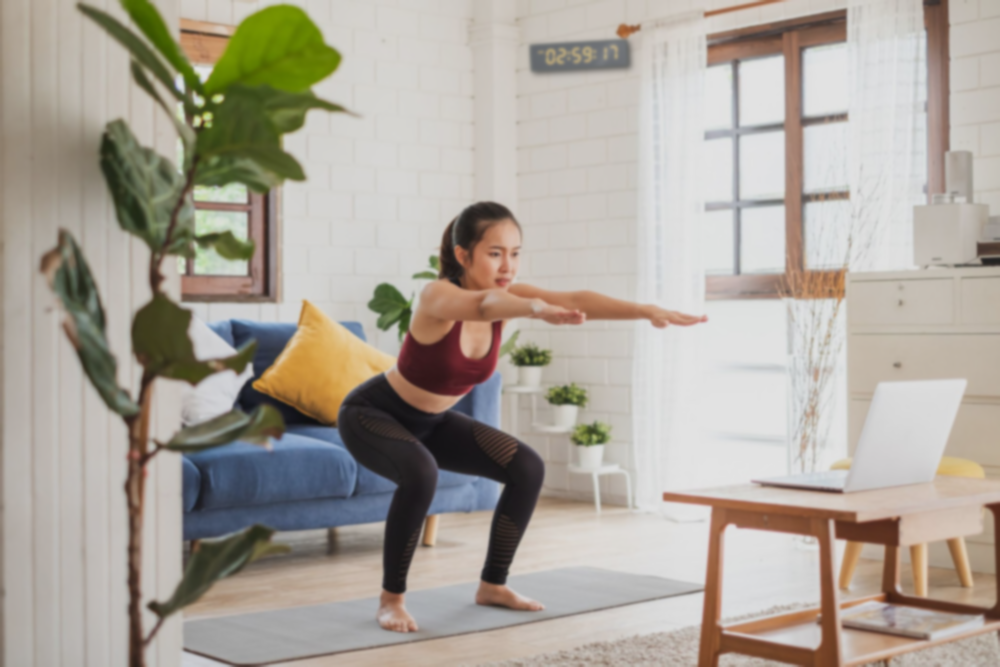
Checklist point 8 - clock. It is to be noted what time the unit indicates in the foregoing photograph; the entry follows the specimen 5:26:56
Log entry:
2:59:17
